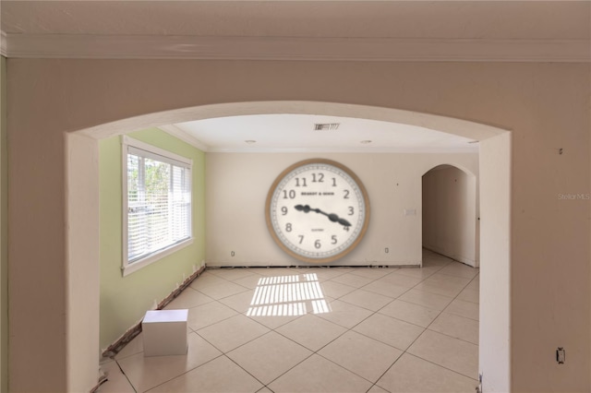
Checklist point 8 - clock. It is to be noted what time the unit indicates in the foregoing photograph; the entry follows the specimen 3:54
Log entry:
9:19
